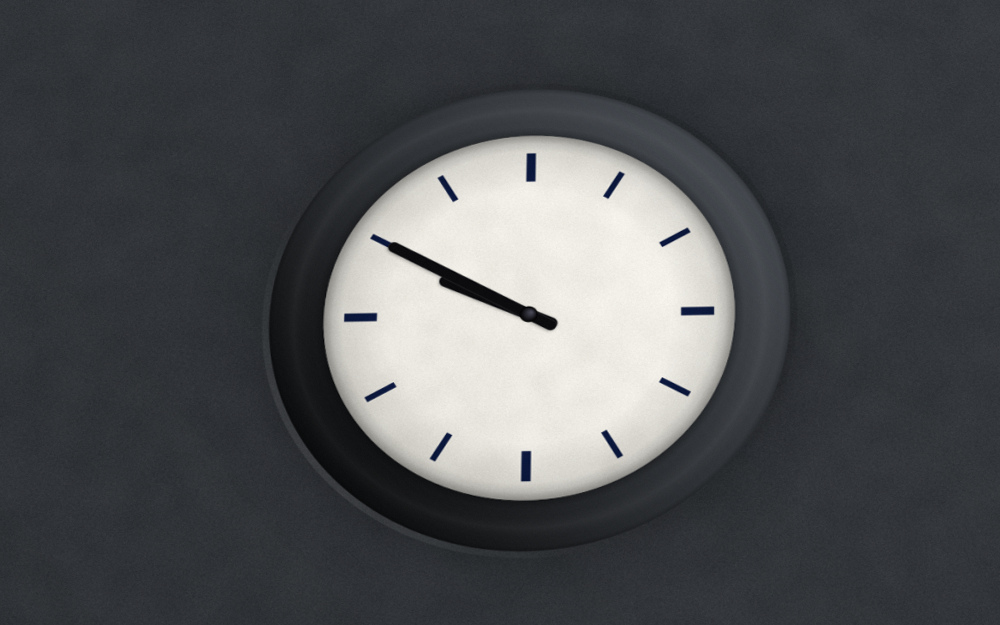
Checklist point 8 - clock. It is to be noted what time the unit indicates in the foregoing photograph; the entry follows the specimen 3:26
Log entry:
9:50
